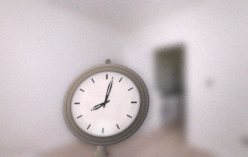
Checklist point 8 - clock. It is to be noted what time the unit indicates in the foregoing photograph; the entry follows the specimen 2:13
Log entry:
8:02
